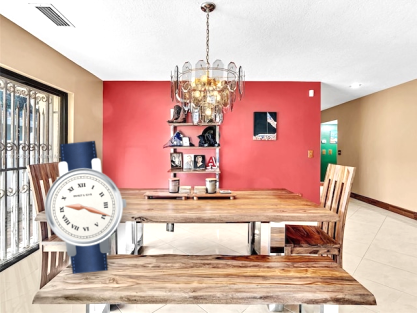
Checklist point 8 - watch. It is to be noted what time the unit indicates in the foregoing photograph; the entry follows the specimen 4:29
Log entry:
9:19
